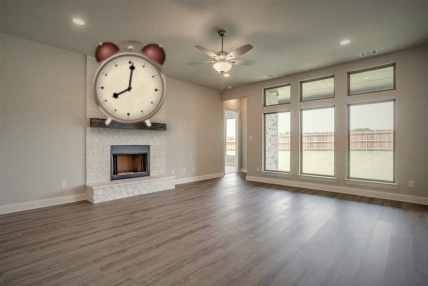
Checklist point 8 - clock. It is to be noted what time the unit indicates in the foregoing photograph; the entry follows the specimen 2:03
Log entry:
8:01
